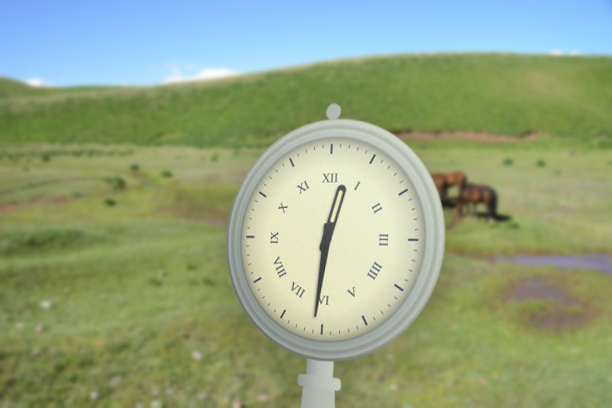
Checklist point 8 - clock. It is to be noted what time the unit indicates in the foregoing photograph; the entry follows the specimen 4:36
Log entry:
12:31
